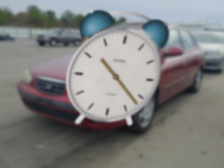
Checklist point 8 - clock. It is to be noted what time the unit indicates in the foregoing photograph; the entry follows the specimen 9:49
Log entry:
10:22
